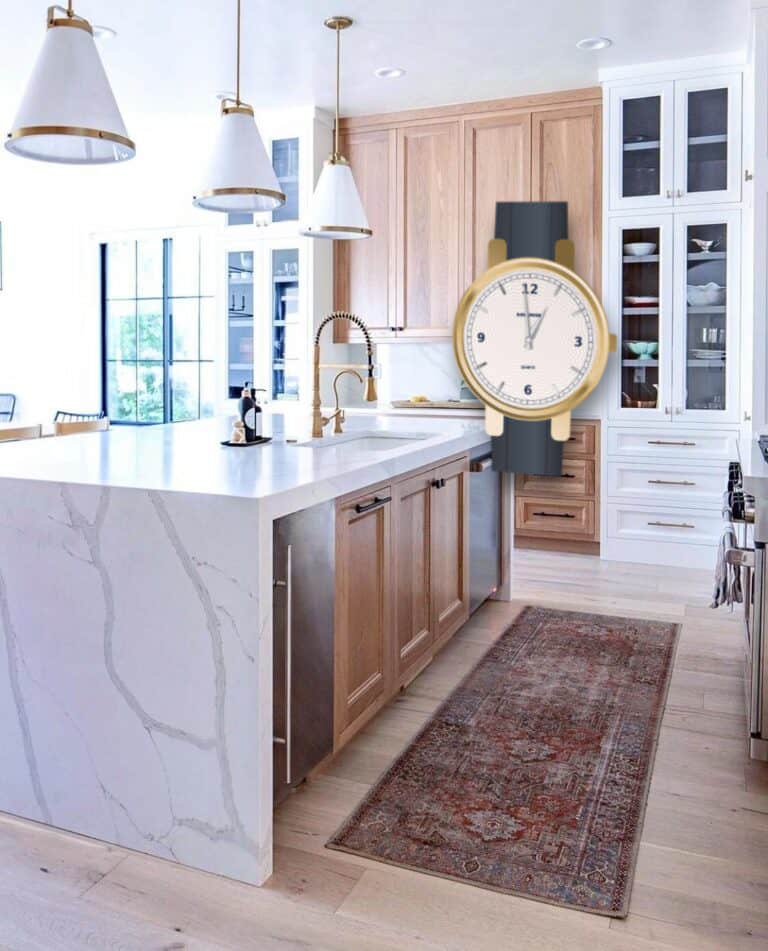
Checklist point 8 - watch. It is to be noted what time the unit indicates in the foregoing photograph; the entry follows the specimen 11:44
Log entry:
12:59
